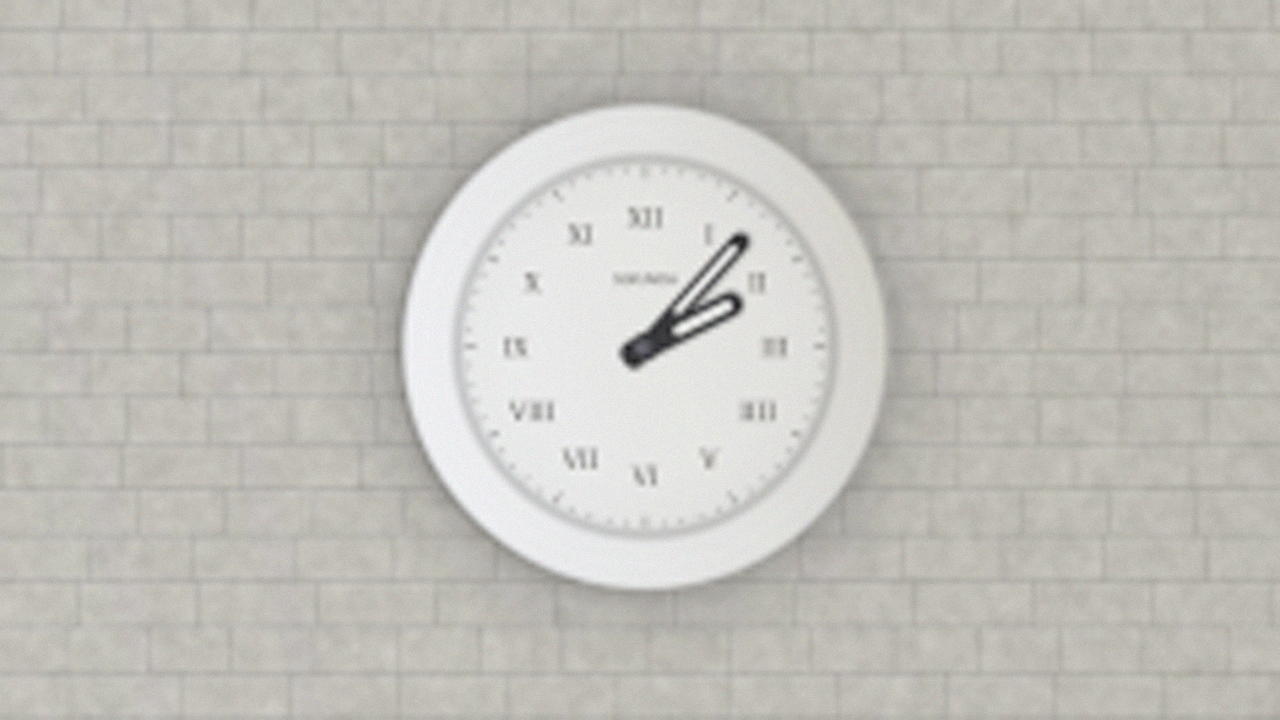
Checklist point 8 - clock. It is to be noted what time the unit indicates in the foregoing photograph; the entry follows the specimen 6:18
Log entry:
2:07
